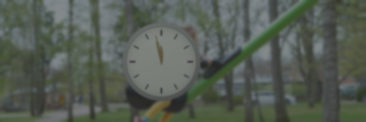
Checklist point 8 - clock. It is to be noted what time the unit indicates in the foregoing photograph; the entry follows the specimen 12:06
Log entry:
11:58
